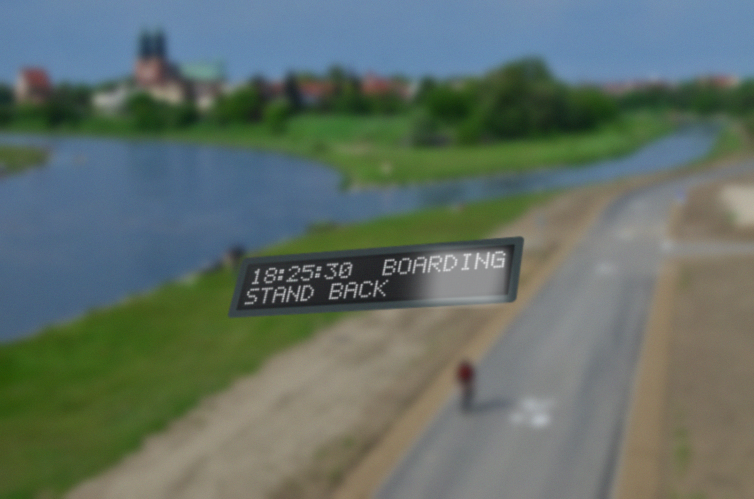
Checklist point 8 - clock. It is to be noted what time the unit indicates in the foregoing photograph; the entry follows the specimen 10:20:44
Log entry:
18:25:30
